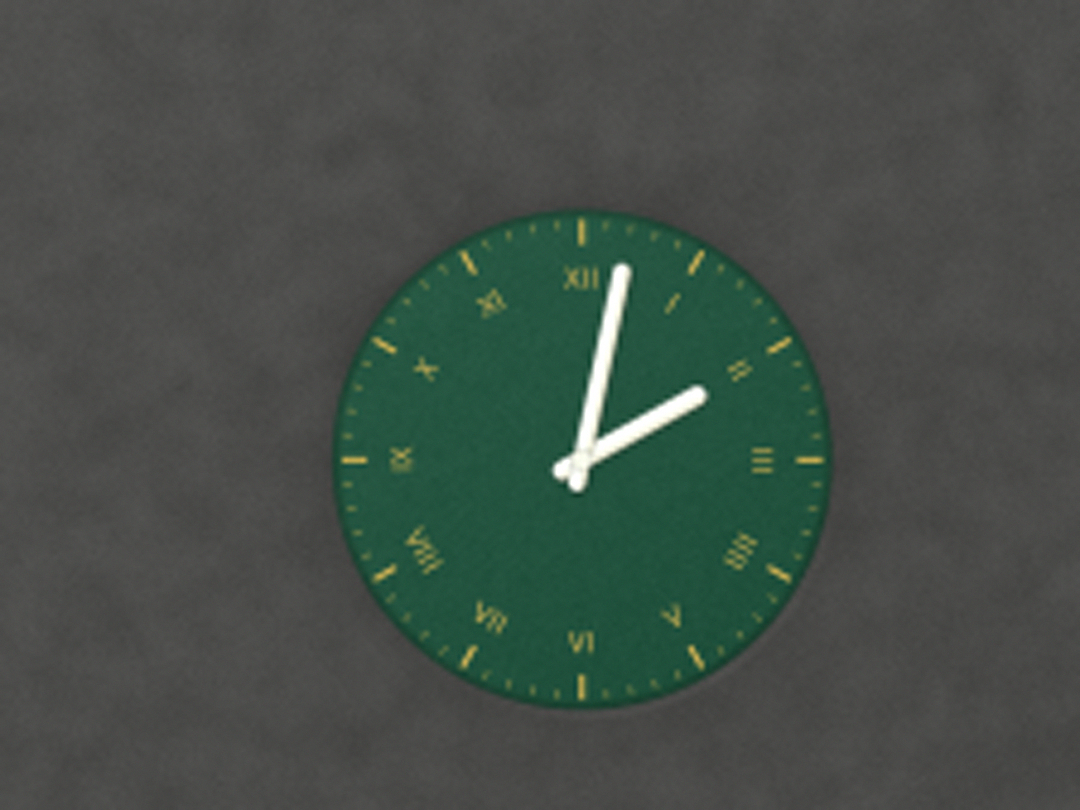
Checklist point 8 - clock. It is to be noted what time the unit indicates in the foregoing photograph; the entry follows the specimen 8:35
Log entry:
2:02
